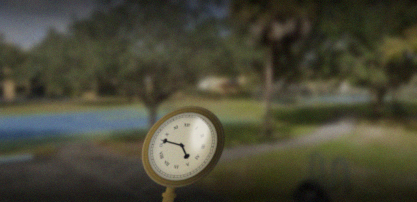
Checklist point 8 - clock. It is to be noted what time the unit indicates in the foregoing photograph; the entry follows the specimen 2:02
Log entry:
4:47
